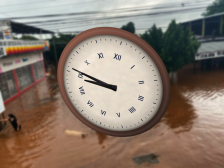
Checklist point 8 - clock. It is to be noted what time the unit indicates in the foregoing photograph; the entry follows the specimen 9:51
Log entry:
8:46
